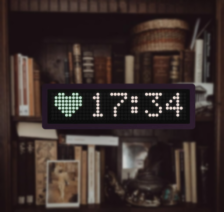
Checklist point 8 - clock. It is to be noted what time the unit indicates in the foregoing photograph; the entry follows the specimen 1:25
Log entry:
17:34
